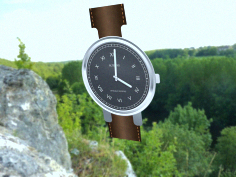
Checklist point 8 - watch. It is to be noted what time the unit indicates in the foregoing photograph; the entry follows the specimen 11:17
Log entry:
4:01
